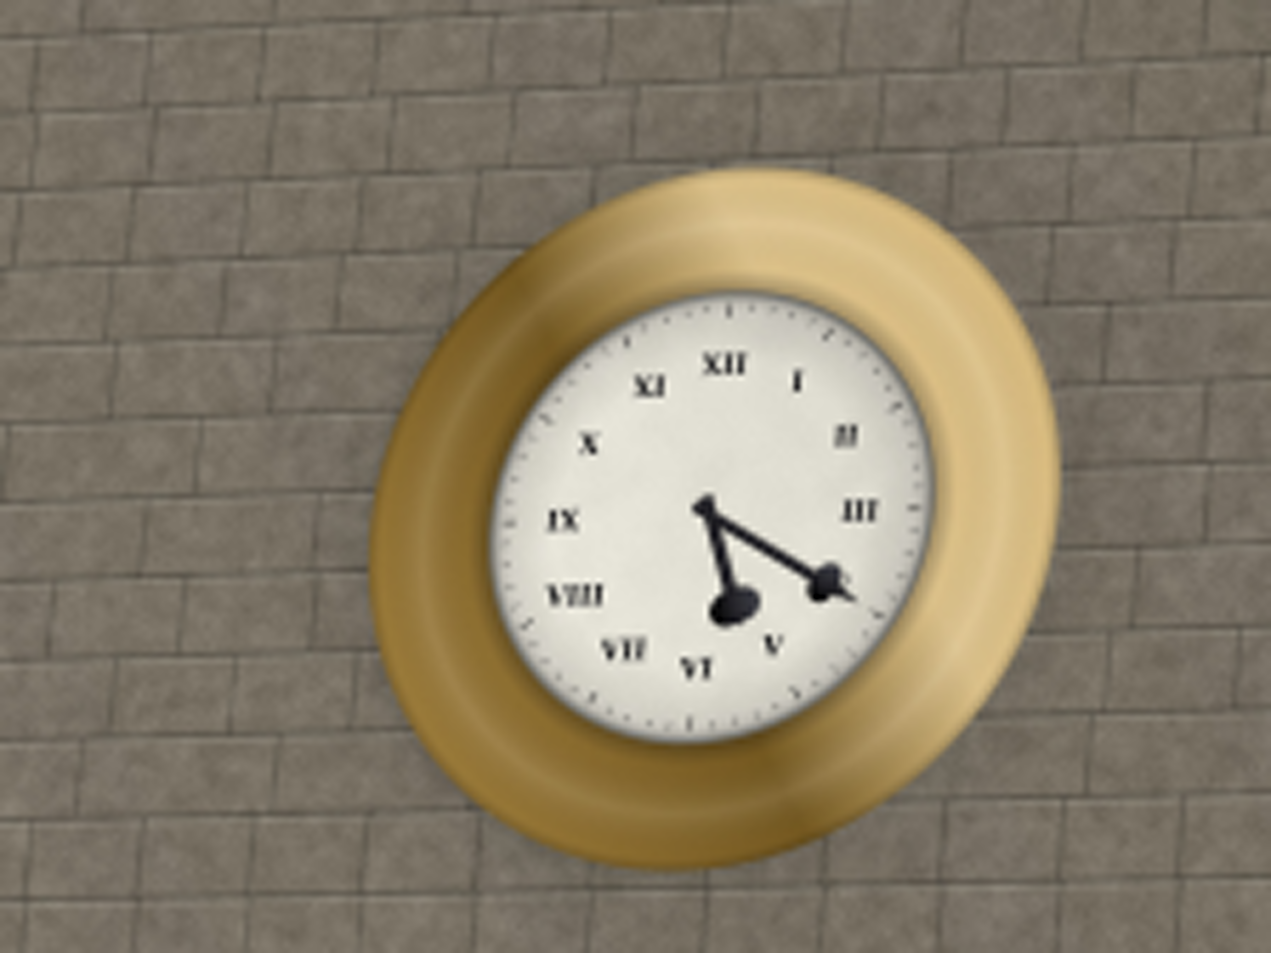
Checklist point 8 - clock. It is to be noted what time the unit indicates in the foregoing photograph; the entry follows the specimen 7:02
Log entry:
5:20
